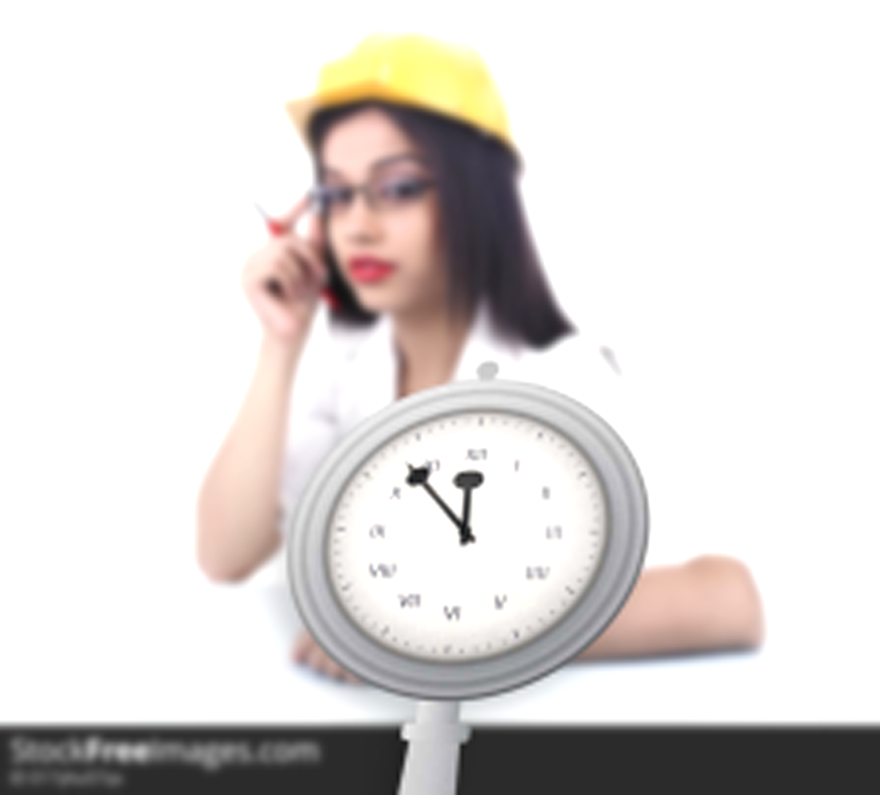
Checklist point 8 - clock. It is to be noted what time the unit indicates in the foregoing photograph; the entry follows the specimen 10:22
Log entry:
11:53
